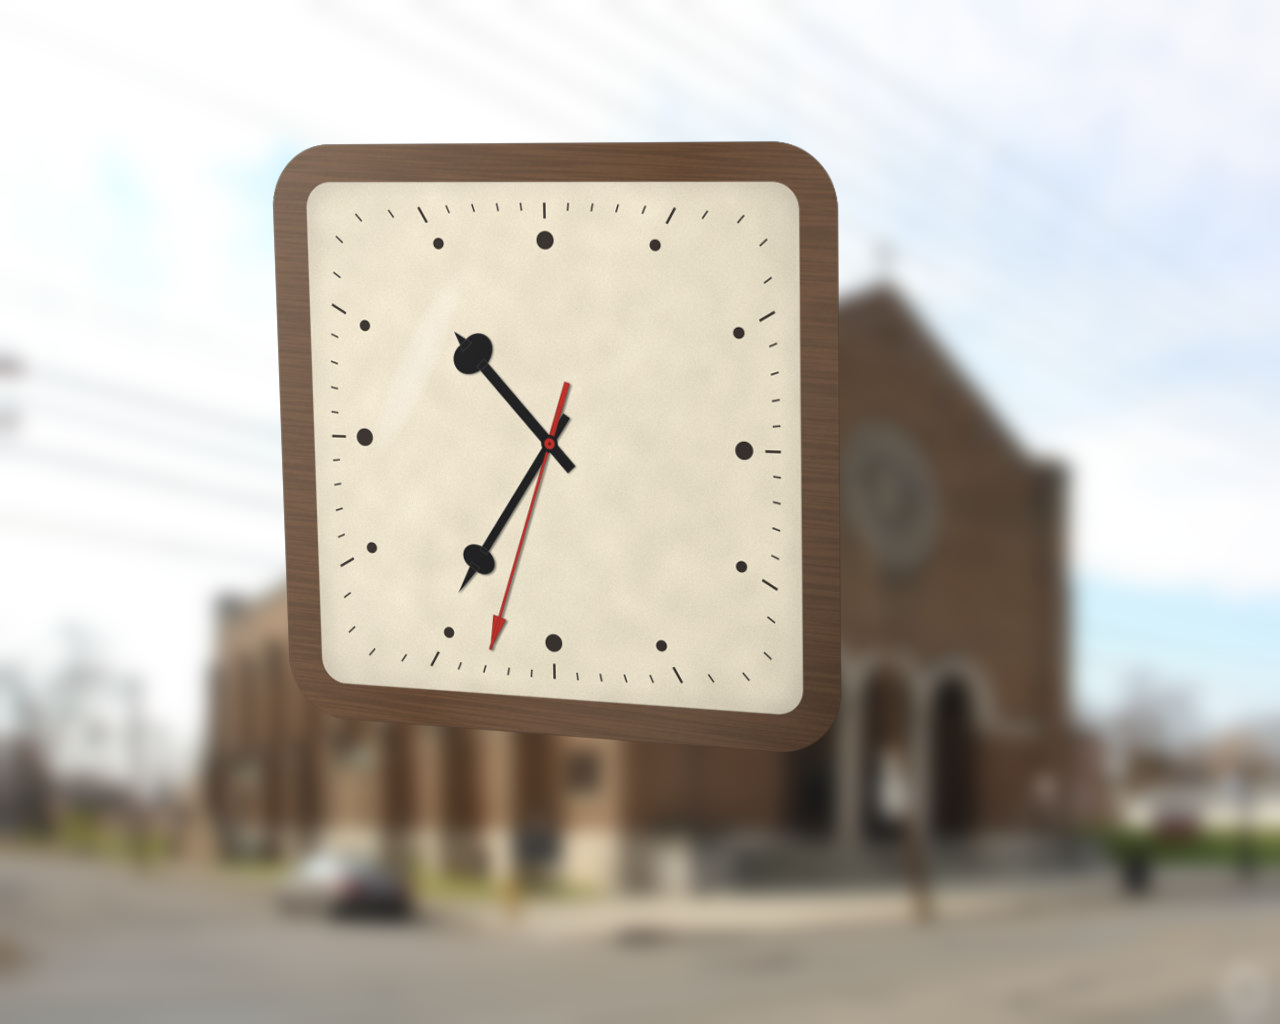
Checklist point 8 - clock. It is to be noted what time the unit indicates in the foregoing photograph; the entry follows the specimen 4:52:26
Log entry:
10:35:33
